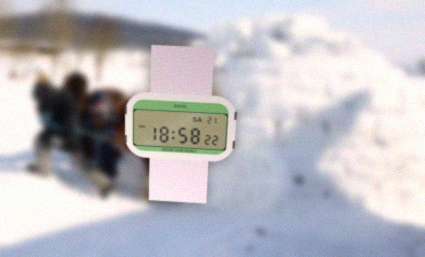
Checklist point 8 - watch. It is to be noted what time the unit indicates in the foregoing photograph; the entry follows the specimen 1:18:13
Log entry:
18:58:22
